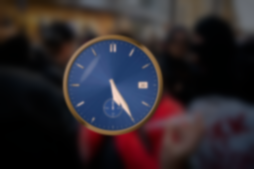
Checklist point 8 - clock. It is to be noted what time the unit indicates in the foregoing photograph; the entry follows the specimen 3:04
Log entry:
5:25
